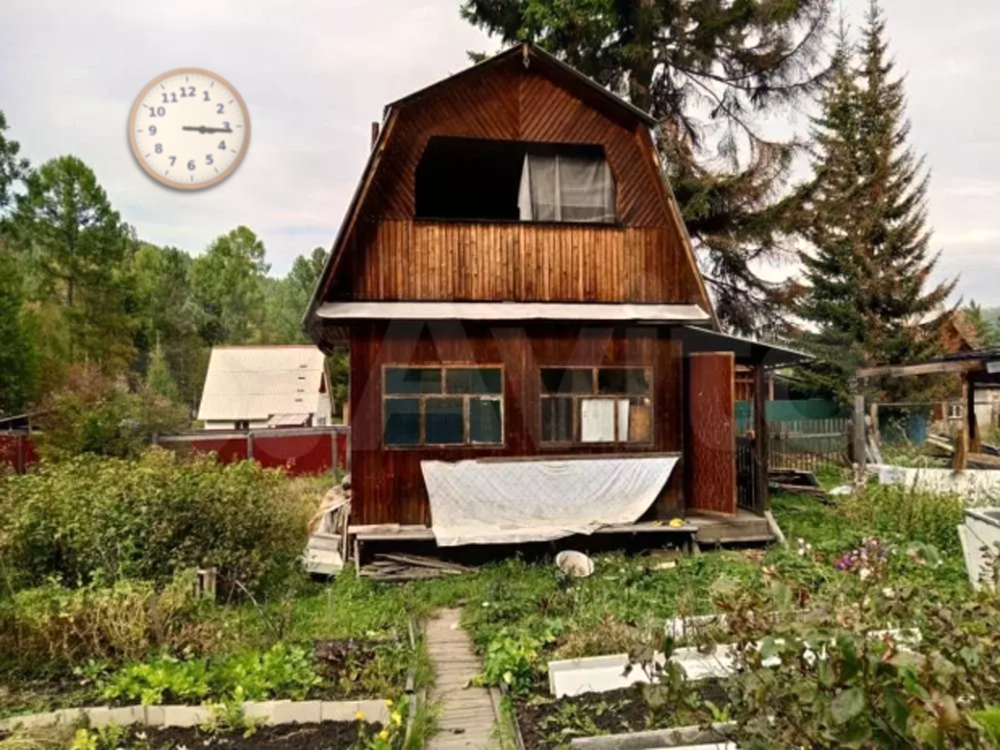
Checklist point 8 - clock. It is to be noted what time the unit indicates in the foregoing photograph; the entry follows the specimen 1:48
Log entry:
3:16
